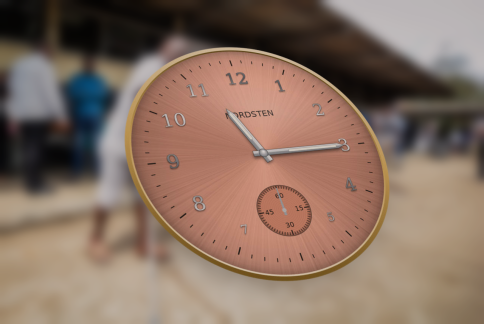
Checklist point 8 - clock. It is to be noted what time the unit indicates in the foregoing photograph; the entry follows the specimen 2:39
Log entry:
11:15
